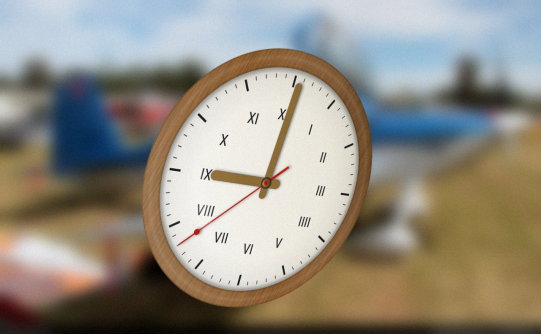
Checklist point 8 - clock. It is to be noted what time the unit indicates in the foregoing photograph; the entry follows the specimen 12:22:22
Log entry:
9:00:38
